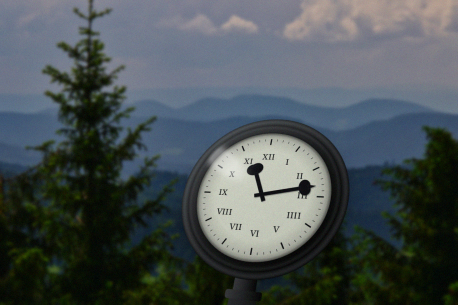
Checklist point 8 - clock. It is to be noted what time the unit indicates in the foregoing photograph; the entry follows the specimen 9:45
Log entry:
11:13
